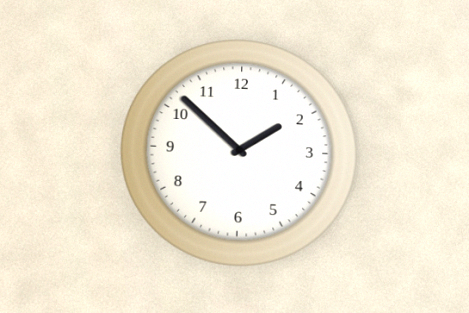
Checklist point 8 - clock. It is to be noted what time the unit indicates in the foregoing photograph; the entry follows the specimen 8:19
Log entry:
1:52
